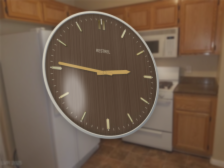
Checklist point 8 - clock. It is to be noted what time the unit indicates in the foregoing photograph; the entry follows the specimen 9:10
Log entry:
2:46
